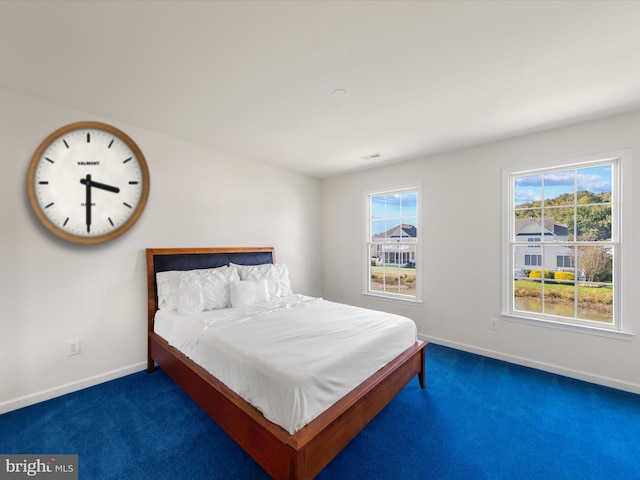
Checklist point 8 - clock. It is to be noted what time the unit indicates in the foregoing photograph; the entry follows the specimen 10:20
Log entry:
3:30
